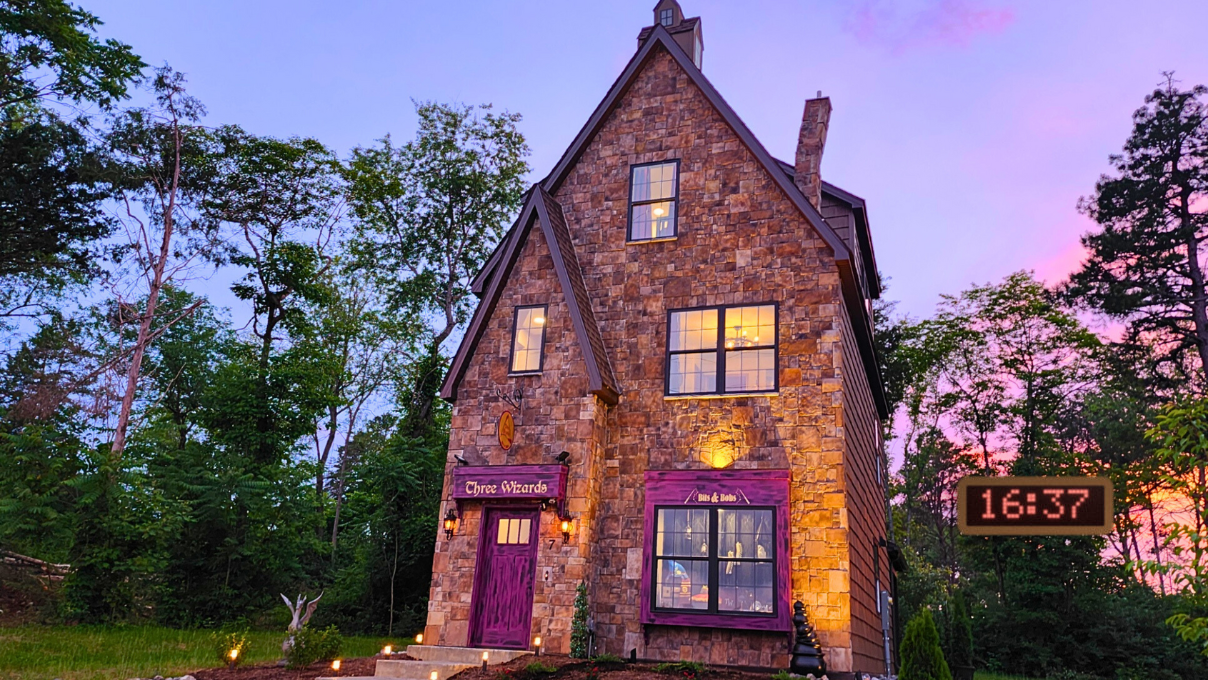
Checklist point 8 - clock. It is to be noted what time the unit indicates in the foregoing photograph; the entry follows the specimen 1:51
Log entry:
16:37
